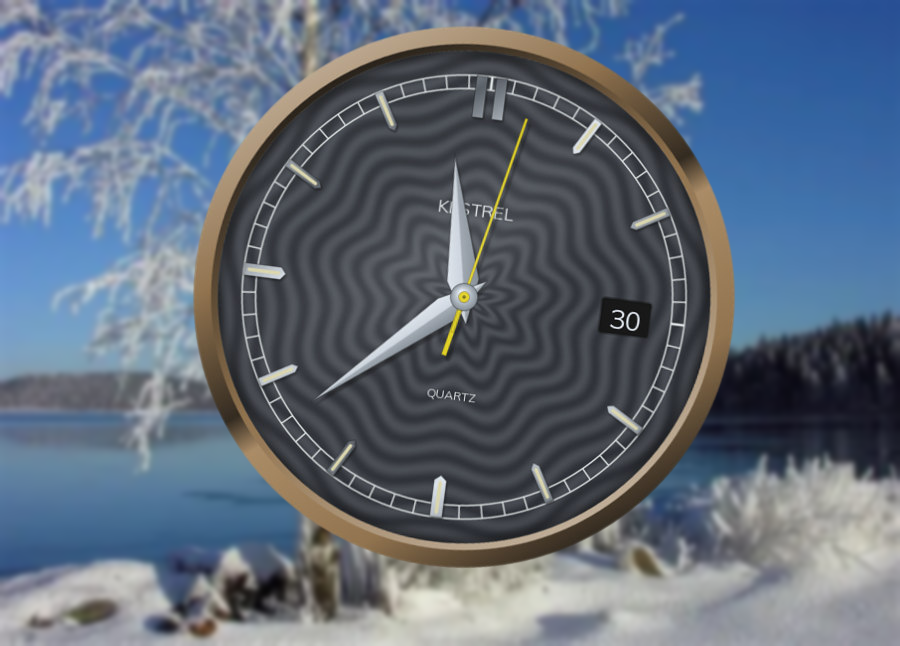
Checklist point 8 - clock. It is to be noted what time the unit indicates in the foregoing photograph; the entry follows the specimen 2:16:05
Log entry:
11:38:02
